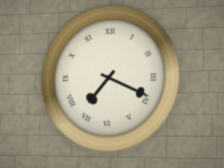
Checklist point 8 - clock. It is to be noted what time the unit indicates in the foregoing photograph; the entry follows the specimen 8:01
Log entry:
7:19
